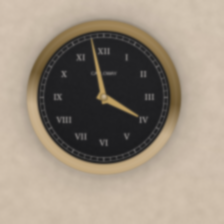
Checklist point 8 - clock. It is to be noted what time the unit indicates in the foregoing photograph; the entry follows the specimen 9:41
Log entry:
3:58
